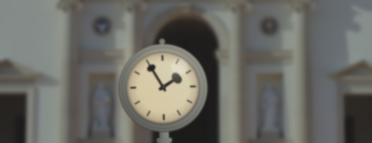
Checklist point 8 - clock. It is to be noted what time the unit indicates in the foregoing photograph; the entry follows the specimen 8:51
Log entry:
1:55
